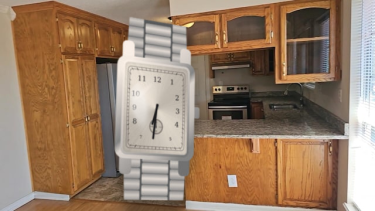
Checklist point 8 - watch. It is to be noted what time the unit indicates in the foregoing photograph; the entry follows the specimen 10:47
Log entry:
6:31
